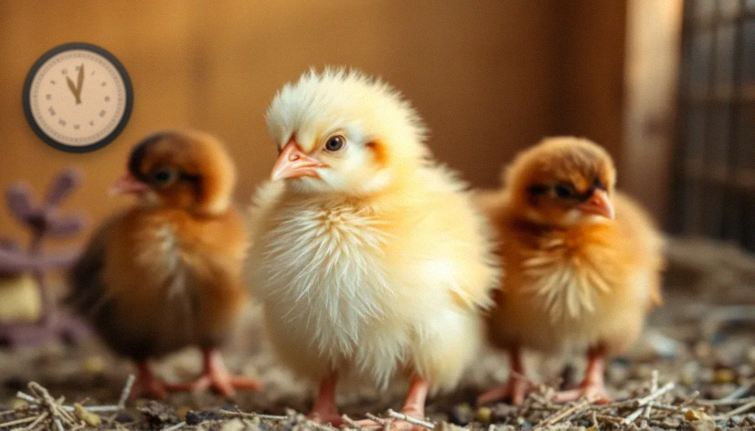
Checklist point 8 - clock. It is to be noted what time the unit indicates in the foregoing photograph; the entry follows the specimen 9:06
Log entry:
11:01
